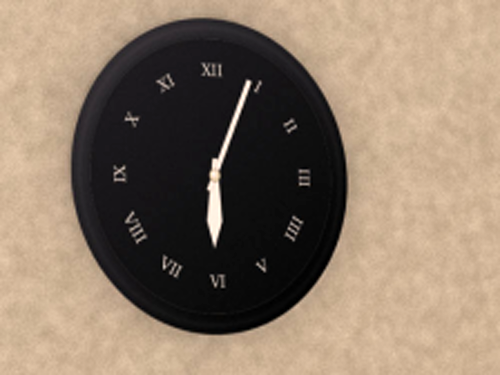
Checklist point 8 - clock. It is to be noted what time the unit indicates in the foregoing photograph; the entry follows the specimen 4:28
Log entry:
6:04
